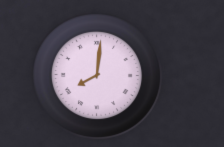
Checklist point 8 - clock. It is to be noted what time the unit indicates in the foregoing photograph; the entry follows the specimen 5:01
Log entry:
8:01
